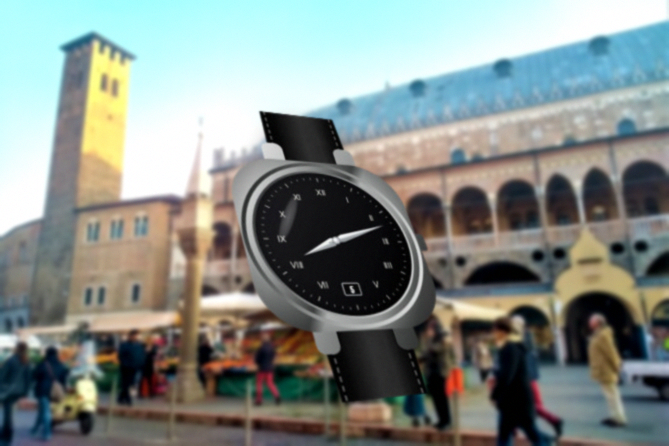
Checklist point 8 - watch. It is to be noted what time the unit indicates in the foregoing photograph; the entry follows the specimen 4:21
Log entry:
8:12
